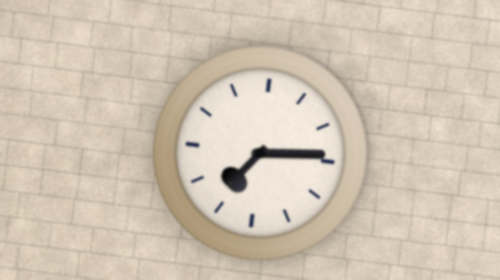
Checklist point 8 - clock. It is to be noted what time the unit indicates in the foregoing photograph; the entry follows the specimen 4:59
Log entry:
7:14
